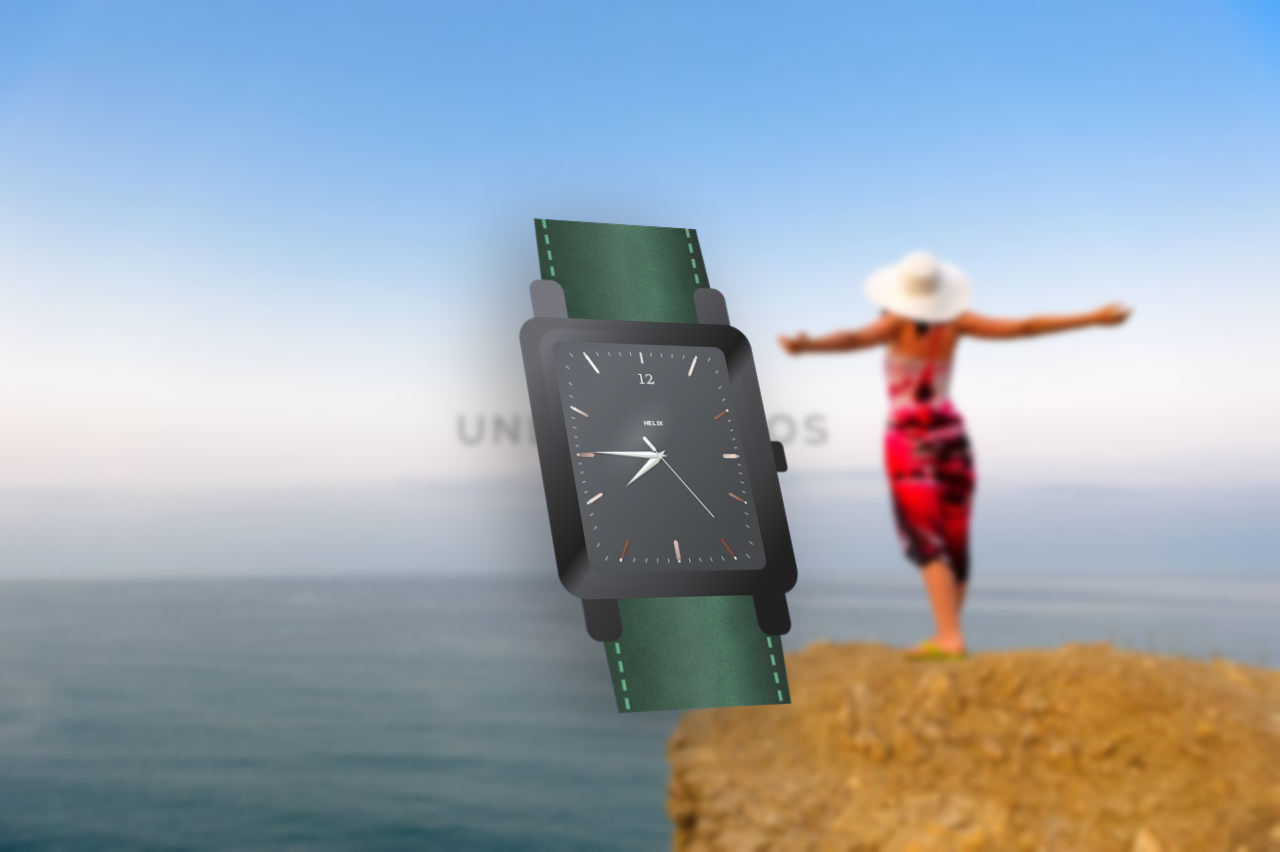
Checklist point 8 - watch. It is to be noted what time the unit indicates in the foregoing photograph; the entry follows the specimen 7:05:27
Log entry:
7:45:24
